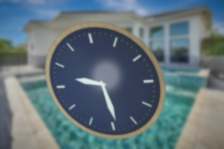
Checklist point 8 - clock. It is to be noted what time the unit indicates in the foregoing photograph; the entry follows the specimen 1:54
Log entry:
9:29
